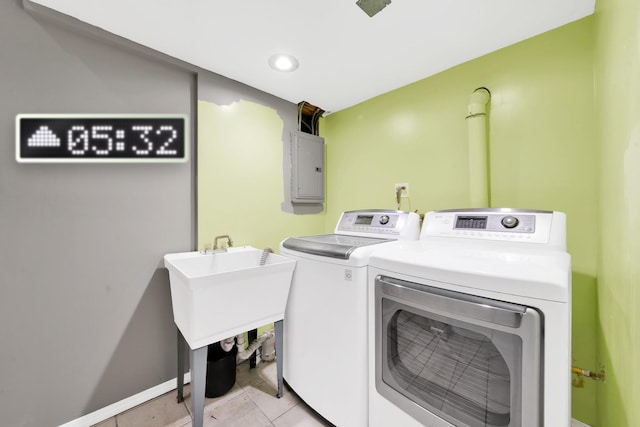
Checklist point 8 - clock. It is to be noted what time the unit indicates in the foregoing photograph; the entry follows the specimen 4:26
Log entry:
5:32
